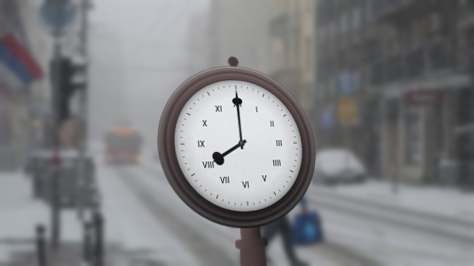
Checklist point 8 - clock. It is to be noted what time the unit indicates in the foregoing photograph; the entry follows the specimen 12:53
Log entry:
8:00
